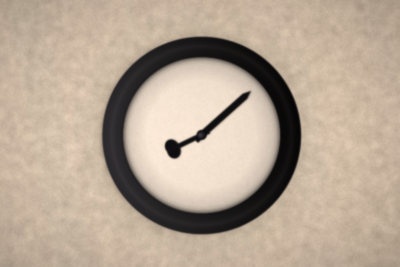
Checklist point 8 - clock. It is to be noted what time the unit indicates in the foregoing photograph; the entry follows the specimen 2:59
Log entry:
8:08
